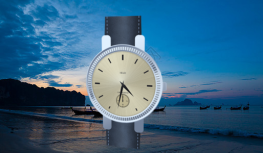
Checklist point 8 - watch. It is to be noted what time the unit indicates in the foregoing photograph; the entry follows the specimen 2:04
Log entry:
4:32
